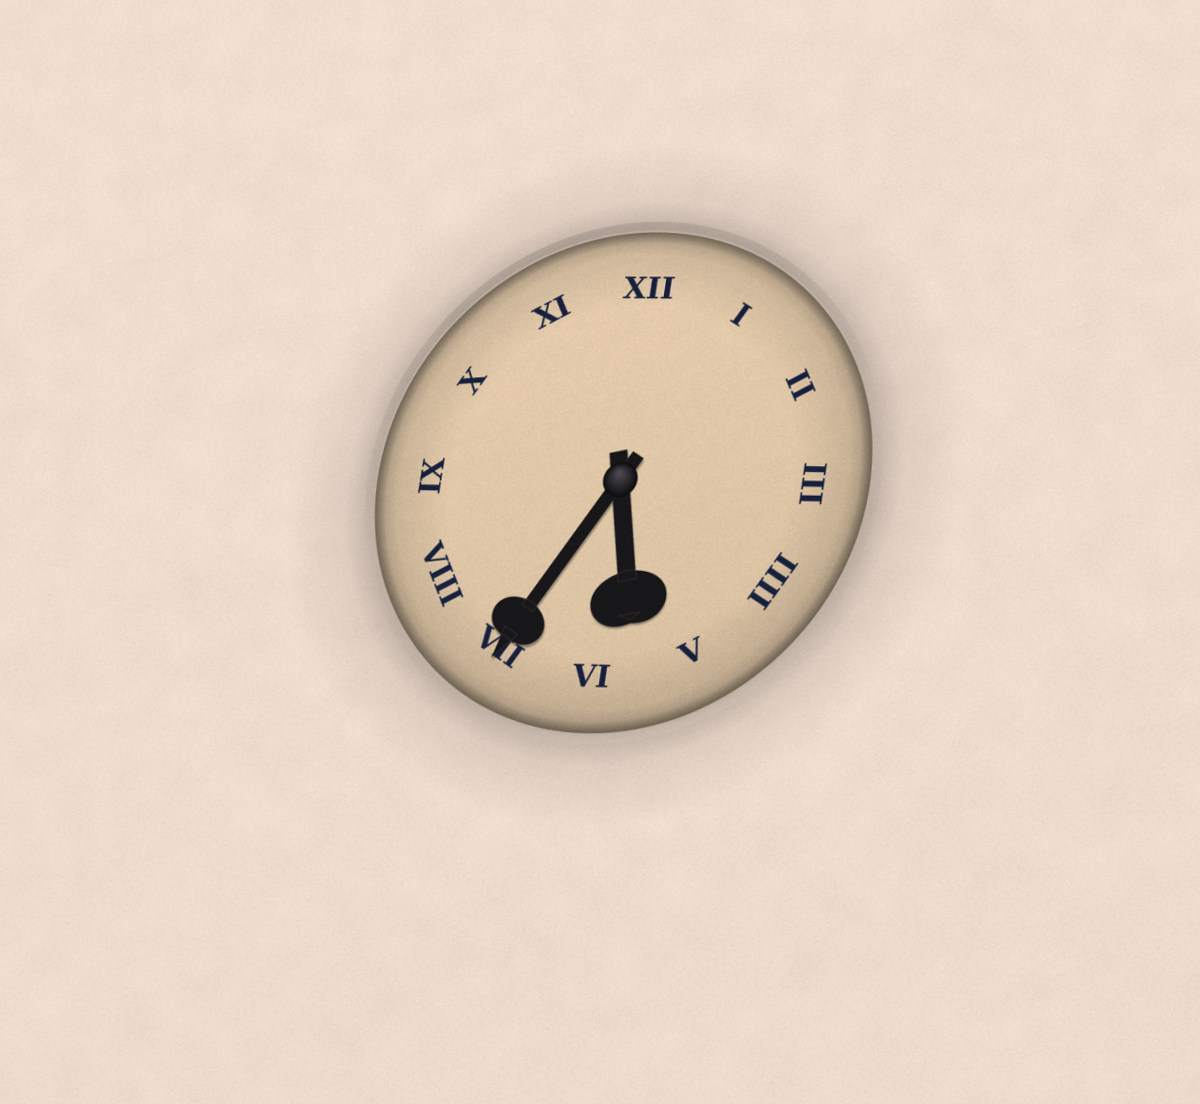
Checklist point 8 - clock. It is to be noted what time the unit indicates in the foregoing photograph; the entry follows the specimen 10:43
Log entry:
5:35
